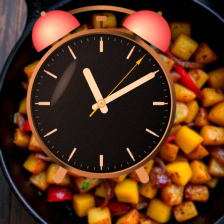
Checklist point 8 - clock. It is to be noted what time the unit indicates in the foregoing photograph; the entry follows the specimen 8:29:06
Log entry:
11:10:07
